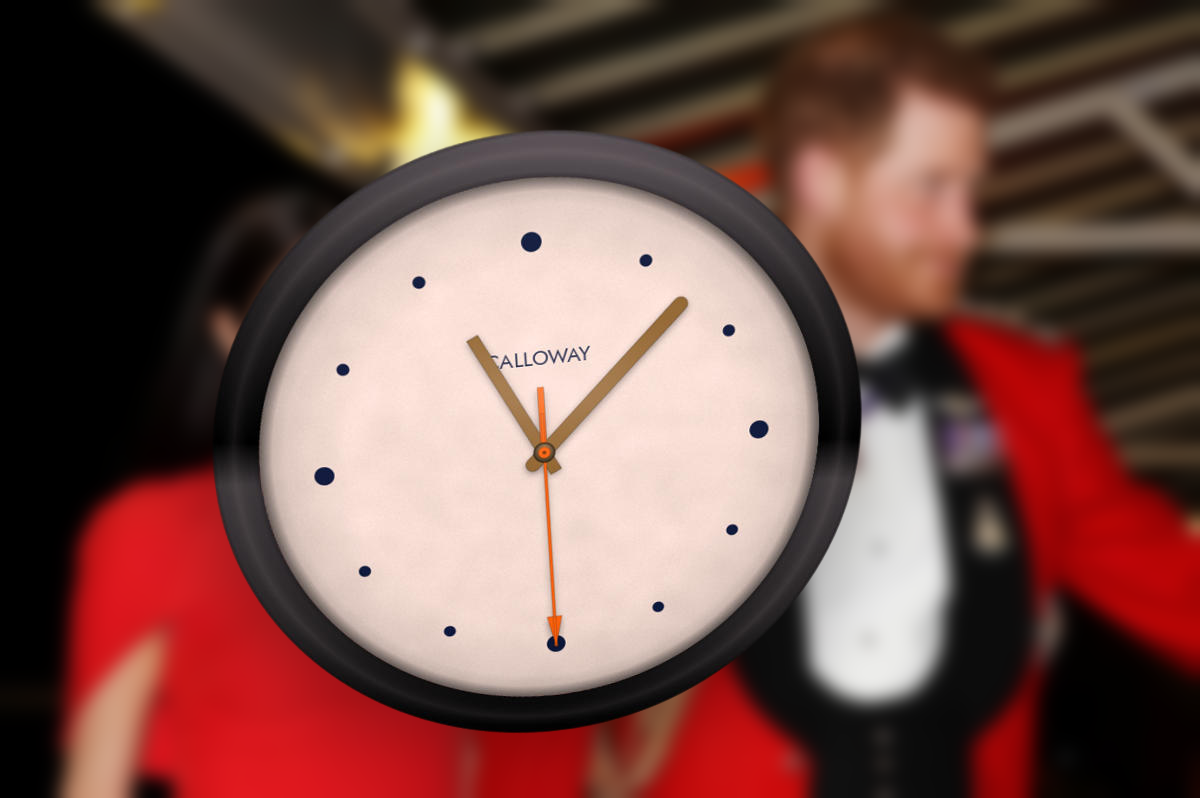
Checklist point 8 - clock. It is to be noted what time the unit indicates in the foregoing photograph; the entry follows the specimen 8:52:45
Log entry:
11:07:30
